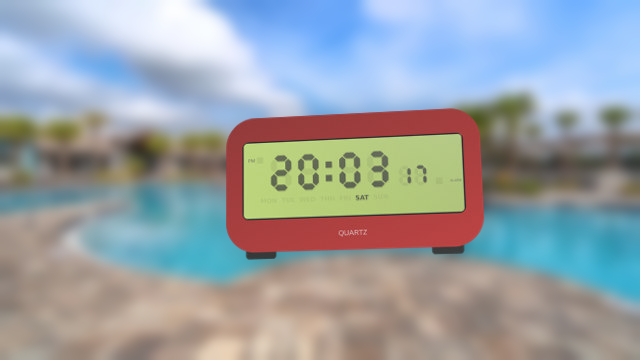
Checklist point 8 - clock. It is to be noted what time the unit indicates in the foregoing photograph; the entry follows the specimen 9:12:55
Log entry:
20:03:17
